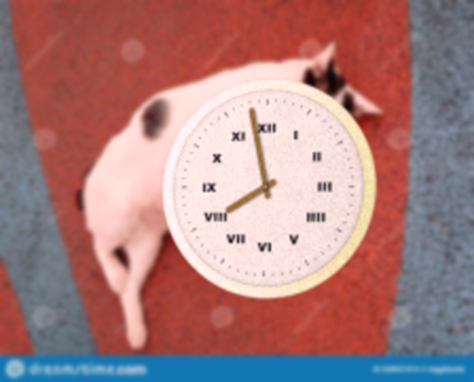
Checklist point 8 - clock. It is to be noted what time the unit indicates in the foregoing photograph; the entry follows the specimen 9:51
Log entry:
7:58
